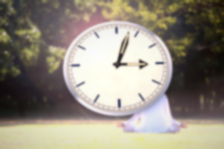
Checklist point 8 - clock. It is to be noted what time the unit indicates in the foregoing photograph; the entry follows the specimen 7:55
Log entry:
3:03
